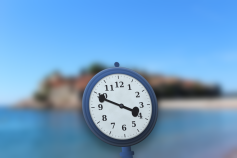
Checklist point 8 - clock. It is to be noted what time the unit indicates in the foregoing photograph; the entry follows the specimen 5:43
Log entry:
3:49
